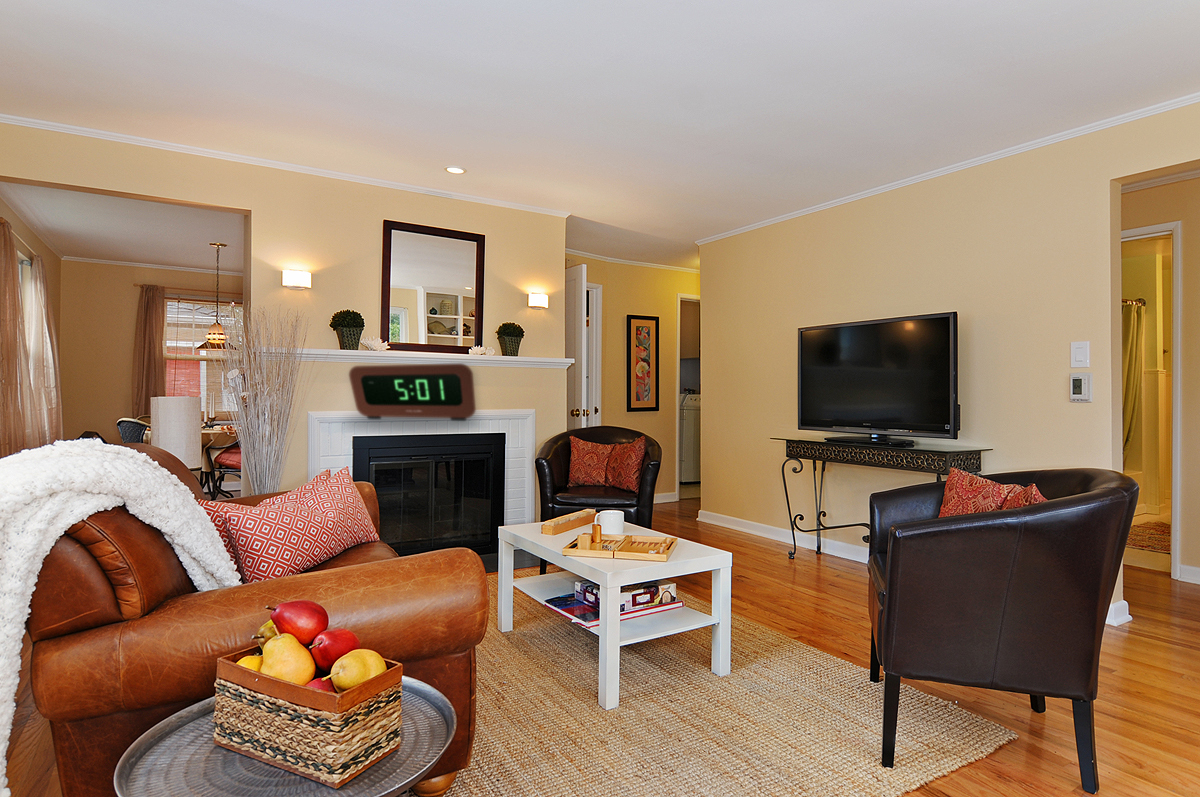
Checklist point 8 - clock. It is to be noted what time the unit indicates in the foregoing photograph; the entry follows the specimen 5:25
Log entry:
5:01
